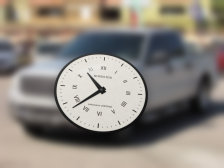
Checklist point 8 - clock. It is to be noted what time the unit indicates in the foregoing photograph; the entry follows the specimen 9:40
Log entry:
10:38
